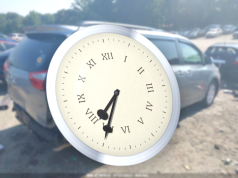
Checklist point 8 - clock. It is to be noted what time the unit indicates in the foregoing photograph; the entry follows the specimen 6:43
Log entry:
7:35
